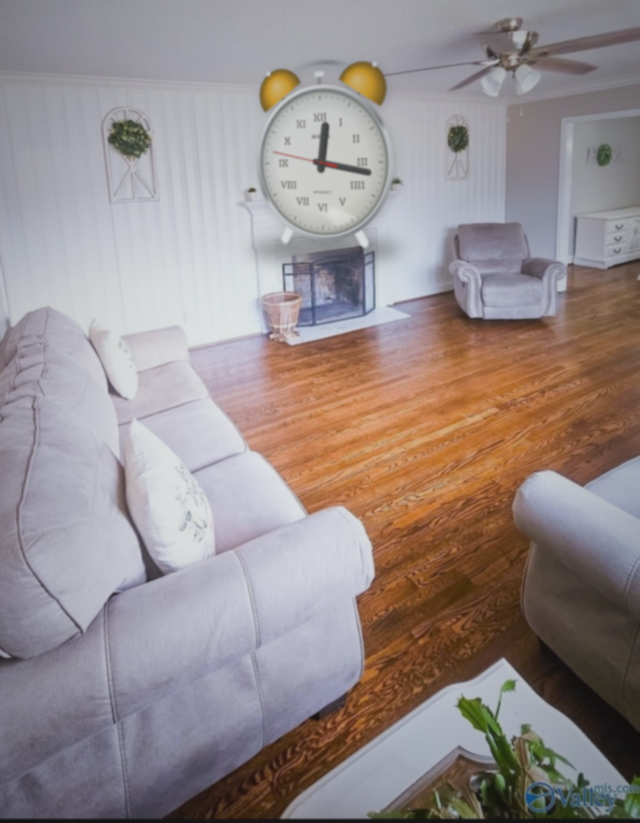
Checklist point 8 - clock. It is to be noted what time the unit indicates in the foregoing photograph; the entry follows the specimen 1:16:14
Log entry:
12:16:47
